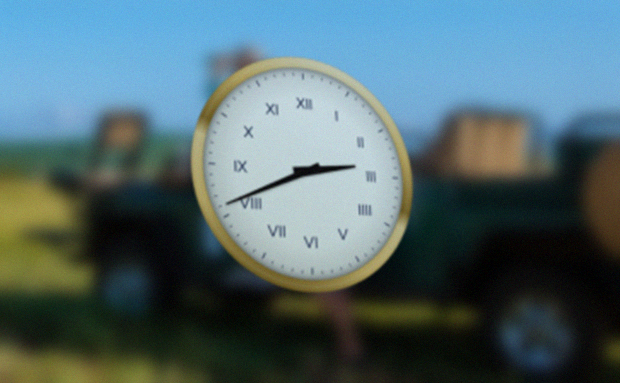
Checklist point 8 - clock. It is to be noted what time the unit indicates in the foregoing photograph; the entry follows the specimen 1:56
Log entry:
2:41
